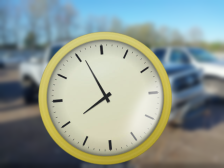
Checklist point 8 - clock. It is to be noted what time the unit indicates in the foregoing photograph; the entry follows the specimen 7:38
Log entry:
7:56
